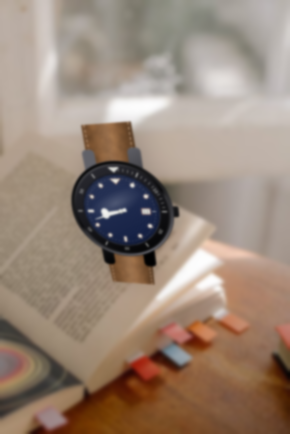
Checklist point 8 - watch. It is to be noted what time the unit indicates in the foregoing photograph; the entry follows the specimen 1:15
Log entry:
8:42
